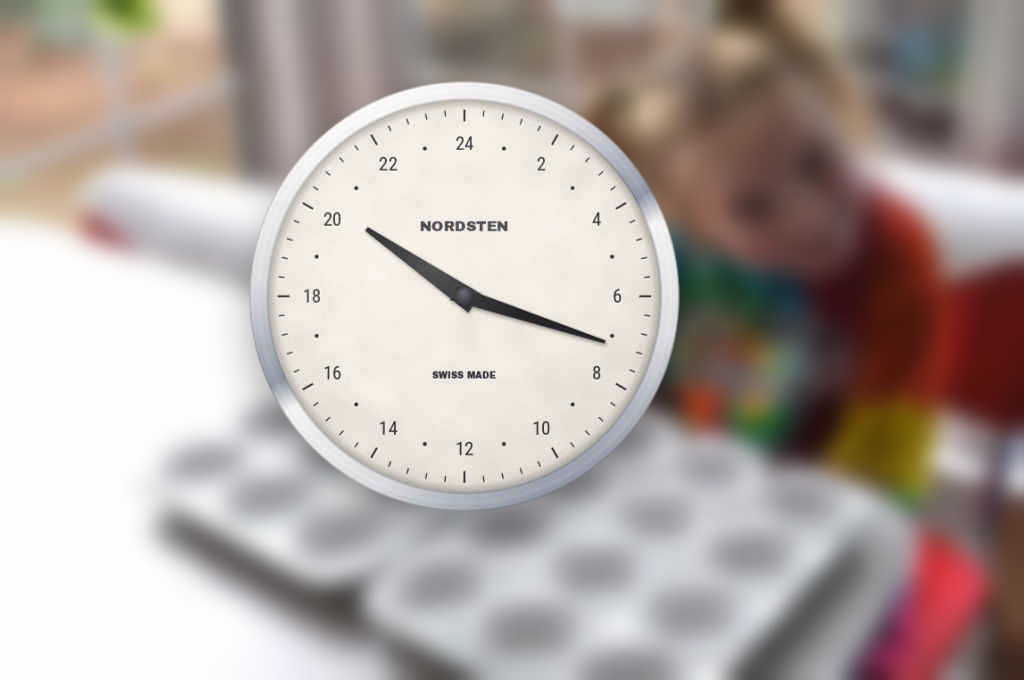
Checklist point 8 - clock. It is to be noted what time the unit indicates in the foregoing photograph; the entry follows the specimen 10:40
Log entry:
20:18
